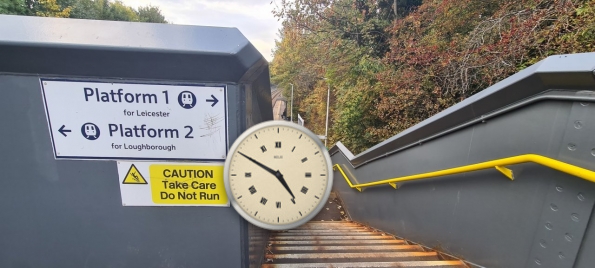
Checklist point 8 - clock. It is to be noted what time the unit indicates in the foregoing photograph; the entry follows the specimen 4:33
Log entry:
4:50
